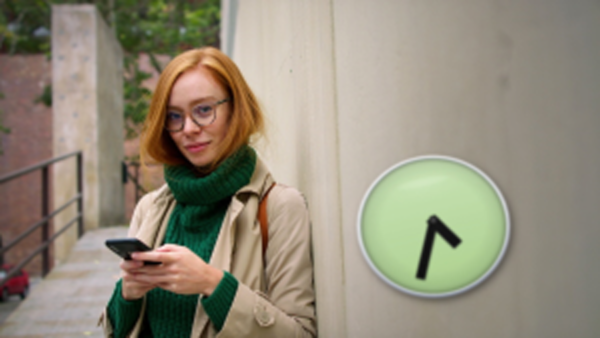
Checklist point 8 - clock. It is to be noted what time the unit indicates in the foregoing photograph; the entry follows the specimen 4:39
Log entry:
4:32
